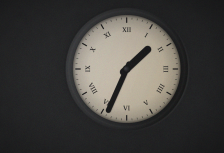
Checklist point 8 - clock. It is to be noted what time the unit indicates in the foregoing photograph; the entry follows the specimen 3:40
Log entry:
1:34
